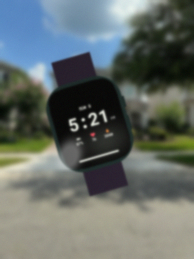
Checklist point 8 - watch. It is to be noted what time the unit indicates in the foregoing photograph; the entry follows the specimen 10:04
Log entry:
5:21
